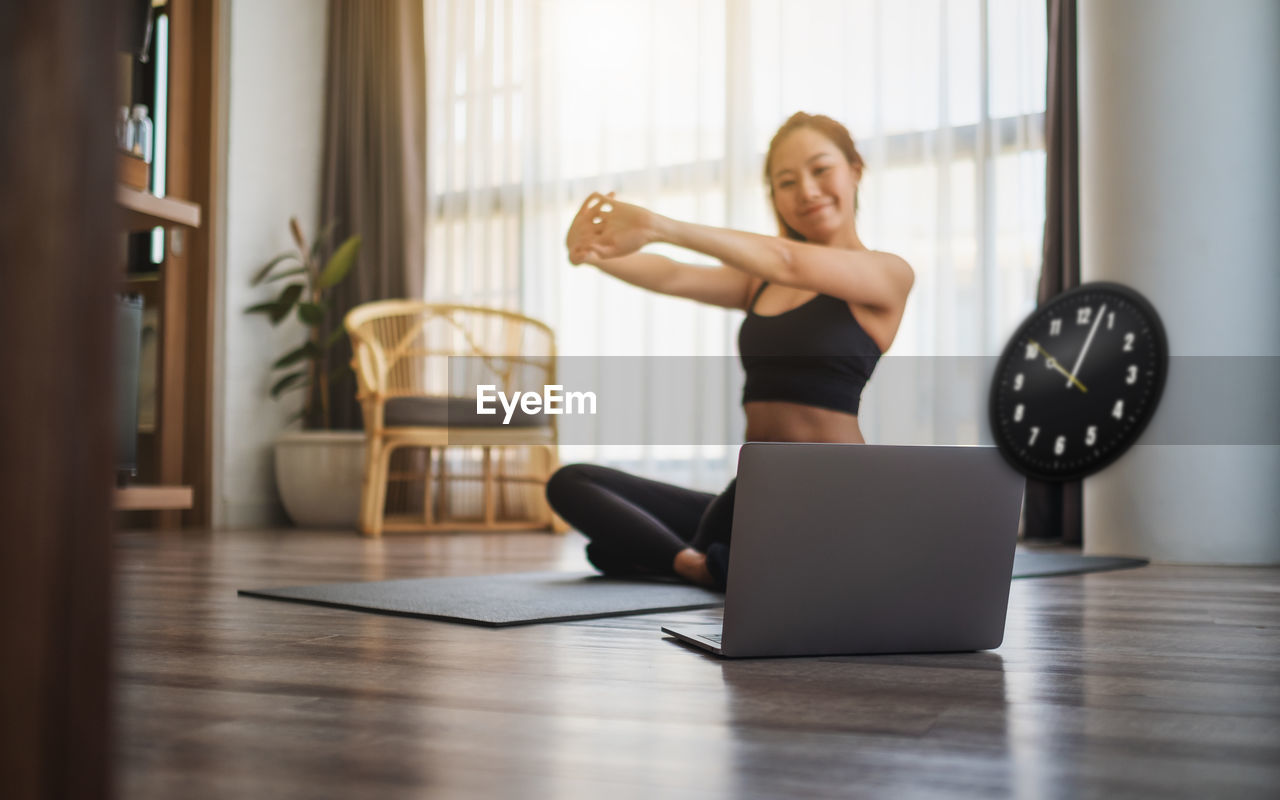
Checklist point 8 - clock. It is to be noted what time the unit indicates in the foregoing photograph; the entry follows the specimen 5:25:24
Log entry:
10:02:51
